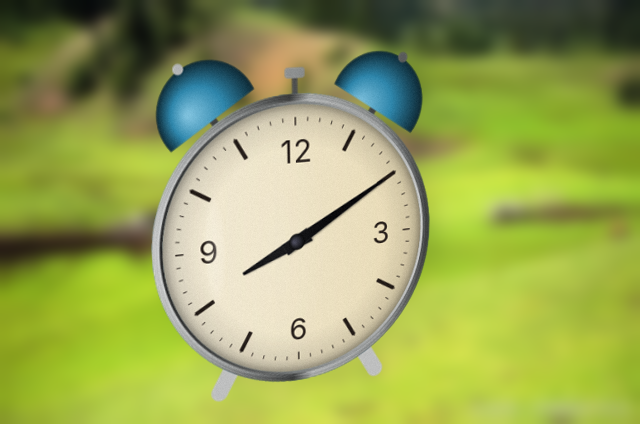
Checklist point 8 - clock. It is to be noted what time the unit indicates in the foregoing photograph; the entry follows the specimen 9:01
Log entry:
8:10
